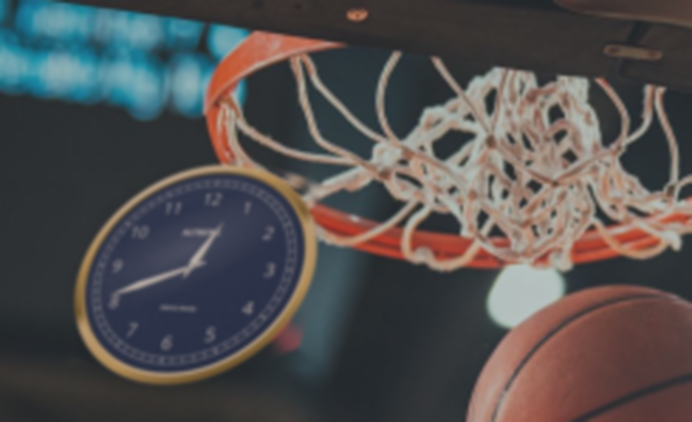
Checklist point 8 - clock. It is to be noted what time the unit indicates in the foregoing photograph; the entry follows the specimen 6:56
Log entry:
12:41
